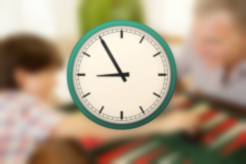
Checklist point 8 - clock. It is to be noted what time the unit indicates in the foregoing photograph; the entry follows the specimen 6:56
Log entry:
8:55
